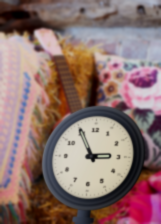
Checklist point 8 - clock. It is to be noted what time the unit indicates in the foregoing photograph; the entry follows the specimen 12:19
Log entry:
2:55
